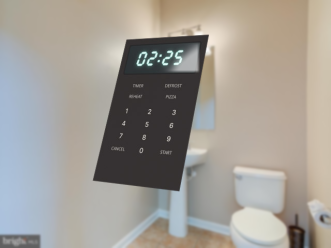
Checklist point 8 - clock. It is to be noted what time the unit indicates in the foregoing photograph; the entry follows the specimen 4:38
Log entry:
2:25
